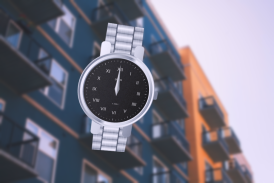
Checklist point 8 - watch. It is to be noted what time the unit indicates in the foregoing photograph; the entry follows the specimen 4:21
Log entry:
12:00
